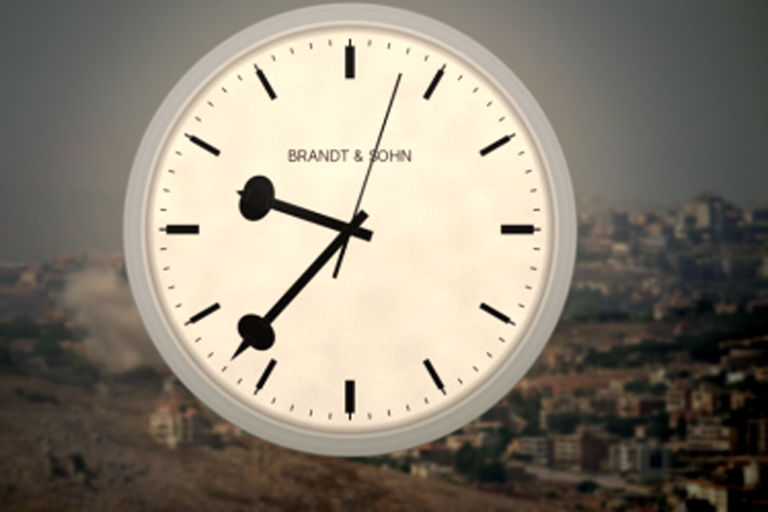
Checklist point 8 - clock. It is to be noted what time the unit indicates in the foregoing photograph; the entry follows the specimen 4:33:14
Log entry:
9:37:03
